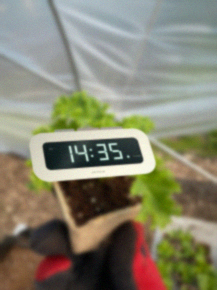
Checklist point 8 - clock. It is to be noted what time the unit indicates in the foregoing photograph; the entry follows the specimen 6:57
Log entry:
14:35
